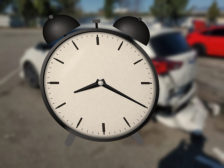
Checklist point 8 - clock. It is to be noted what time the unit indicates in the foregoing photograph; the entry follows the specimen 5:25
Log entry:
8:20
